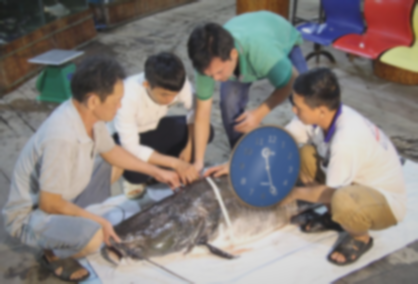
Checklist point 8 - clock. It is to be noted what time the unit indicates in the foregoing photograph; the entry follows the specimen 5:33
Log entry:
11:26
